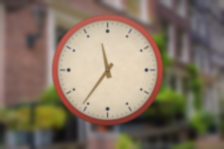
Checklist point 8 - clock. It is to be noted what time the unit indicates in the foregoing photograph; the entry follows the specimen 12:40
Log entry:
11:36
